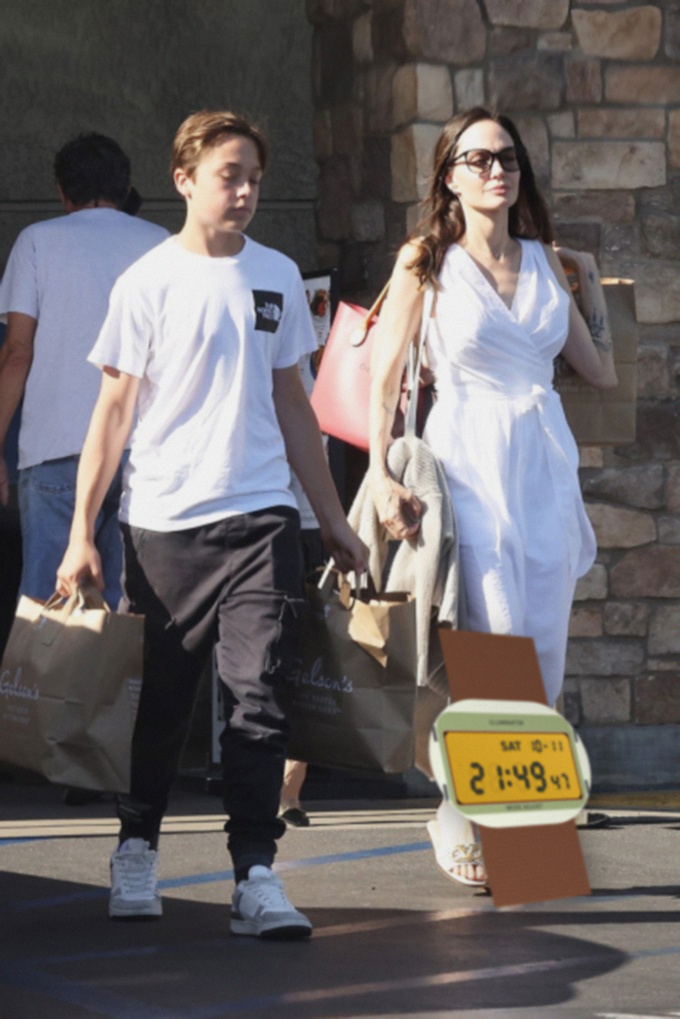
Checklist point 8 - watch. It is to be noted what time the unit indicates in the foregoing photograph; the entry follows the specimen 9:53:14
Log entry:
21:49:47
